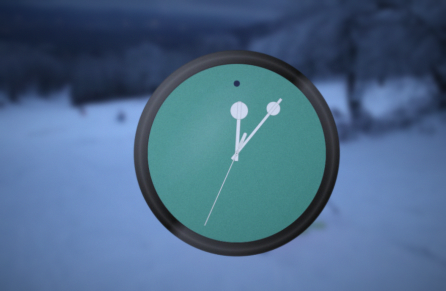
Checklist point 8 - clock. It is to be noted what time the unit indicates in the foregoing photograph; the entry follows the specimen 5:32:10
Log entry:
12:06:34
